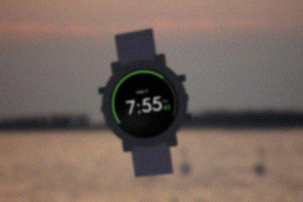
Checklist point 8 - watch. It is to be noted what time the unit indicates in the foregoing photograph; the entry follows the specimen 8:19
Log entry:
7:55
